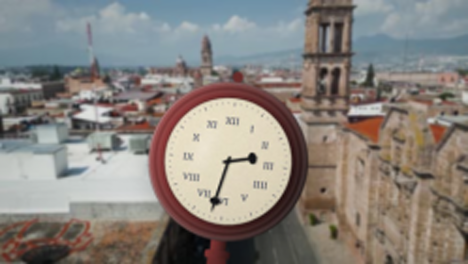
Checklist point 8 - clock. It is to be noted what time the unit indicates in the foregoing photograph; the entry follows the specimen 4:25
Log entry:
2:32
